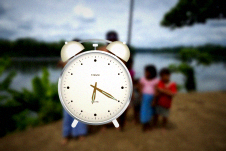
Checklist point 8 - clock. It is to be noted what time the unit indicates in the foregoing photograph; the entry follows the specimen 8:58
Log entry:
6:20
